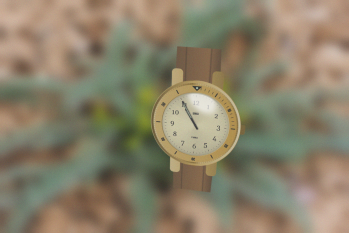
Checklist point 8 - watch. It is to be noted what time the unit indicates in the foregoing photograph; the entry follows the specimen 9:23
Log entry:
10:55
